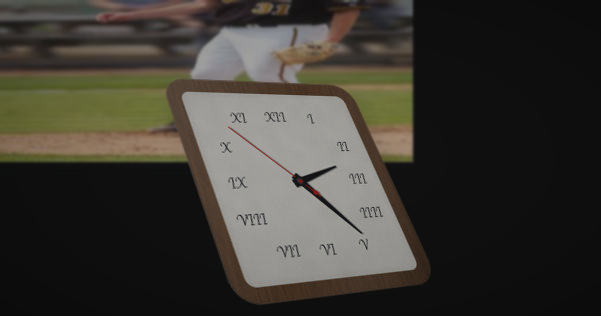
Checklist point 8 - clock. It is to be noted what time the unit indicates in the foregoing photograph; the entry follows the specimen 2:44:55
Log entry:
2:23:53
